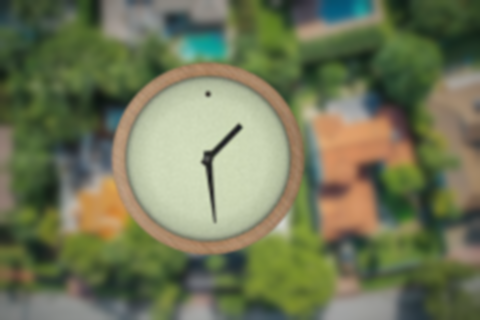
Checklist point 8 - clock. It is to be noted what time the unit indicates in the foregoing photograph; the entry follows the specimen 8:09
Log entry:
1:29
